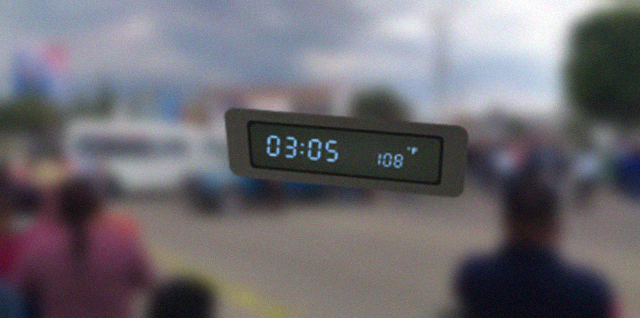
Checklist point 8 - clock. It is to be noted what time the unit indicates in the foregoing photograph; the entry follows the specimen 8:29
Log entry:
3:05
